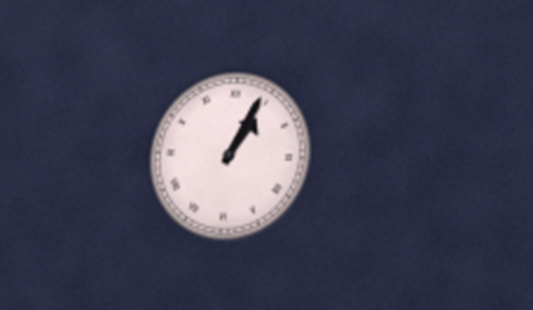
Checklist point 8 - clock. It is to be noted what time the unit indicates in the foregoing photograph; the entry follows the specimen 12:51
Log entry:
1:04
